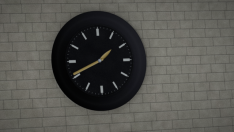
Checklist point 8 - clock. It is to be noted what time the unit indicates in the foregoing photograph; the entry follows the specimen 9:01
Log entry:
1:41
